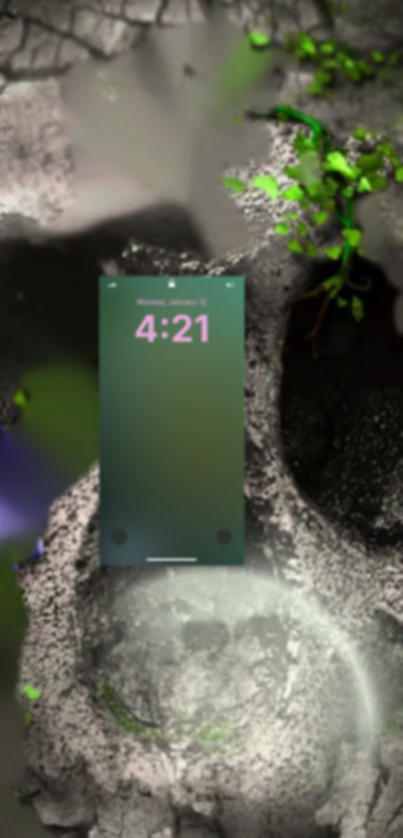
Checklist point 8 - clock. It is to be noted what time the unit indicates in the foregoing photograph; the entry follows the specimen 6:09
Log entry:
4:21
